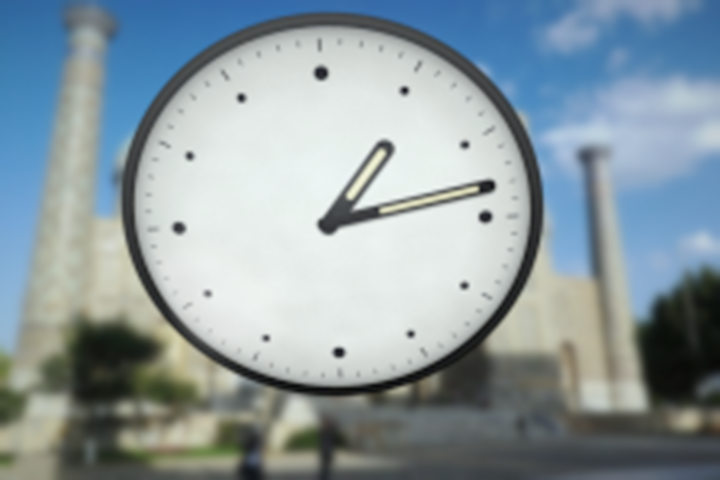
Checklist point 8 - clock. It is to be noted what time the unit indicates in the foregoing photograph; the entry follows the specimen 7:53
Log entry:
1:13
